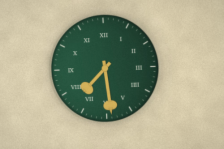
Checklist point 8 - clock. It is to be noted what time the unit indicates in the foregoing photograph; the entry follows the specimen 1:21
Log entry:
7:29
